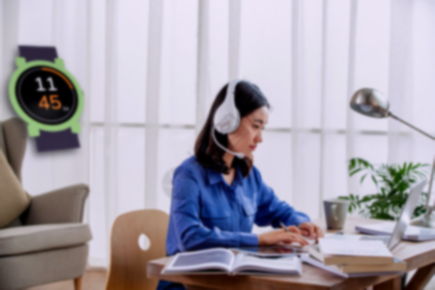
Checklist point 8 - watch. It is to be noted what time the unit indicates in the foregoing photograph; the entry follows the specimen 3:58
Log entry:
11:45
